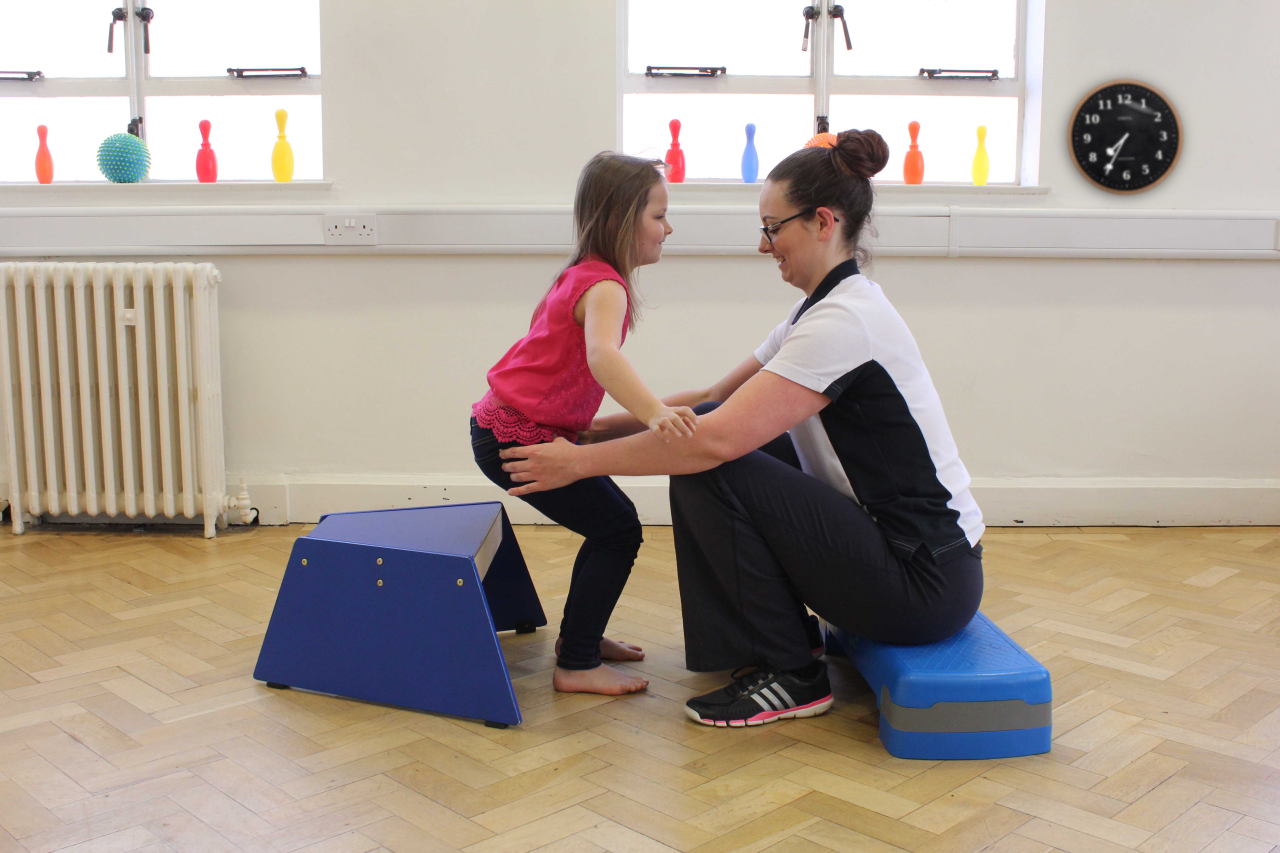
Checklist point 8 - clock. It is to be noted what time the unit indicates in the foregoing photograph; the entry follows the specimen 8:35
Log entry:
7:35
